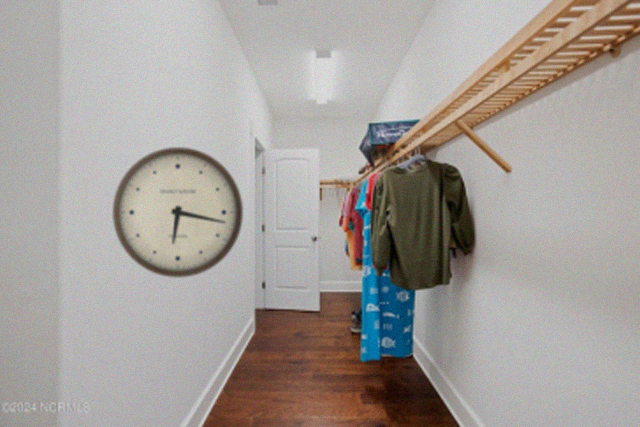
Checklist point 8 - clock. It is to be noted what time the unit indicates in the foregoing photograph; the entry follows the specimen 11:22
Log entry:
6:17
